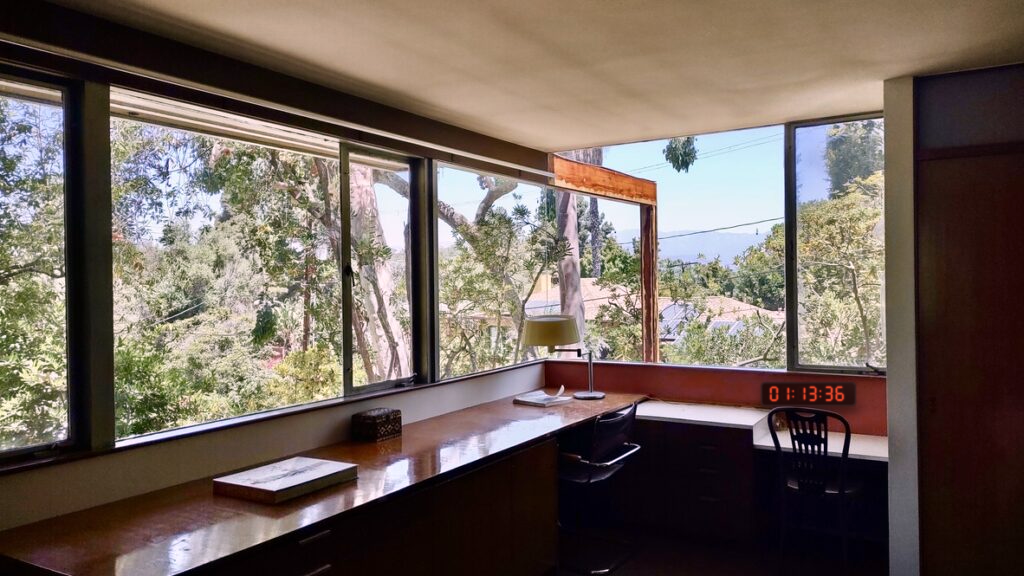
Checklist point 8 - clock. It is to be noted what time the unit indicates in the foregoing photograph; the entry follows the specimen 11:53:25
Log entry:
1:13:36
